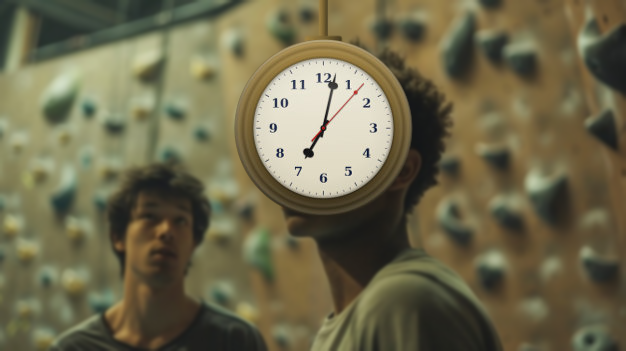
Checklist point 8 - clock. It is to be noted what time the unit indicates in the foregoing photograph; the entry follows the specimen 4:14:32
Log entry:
7:02:07
